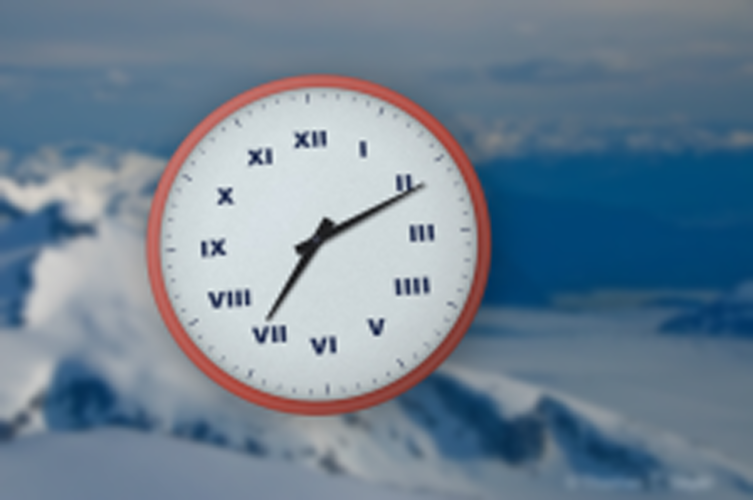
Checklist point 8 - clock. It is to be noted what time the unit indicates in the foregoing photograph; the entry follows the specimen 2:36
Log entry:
7:11
